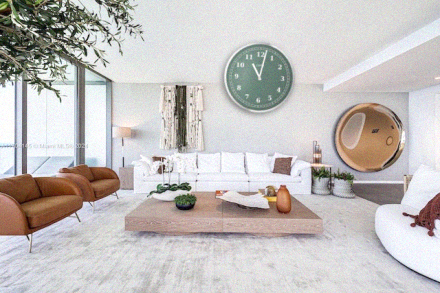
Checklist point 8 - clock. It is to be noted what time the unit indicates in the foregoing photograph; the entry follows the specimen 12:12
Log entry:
11:02
